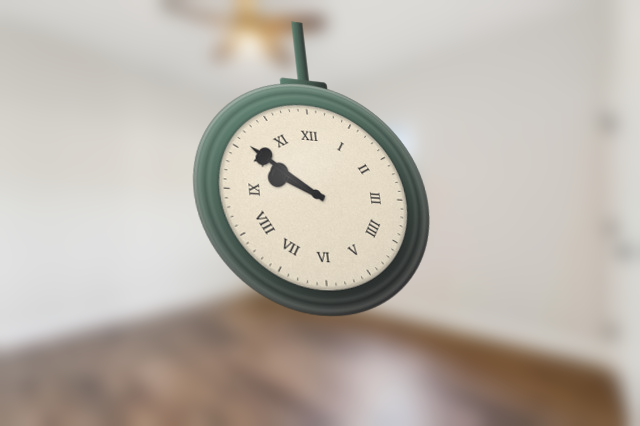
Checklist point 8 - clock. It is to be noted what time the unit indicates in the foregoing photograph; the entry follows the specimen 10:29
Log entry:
9:51
